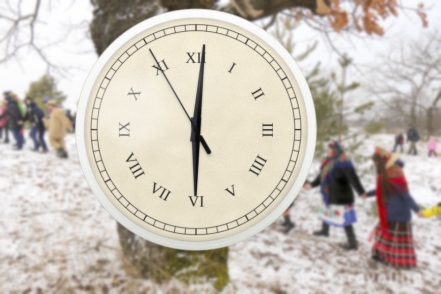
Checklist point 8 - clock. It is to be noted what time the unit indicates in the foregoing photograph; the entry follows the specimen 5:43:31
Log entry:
6:00:55
